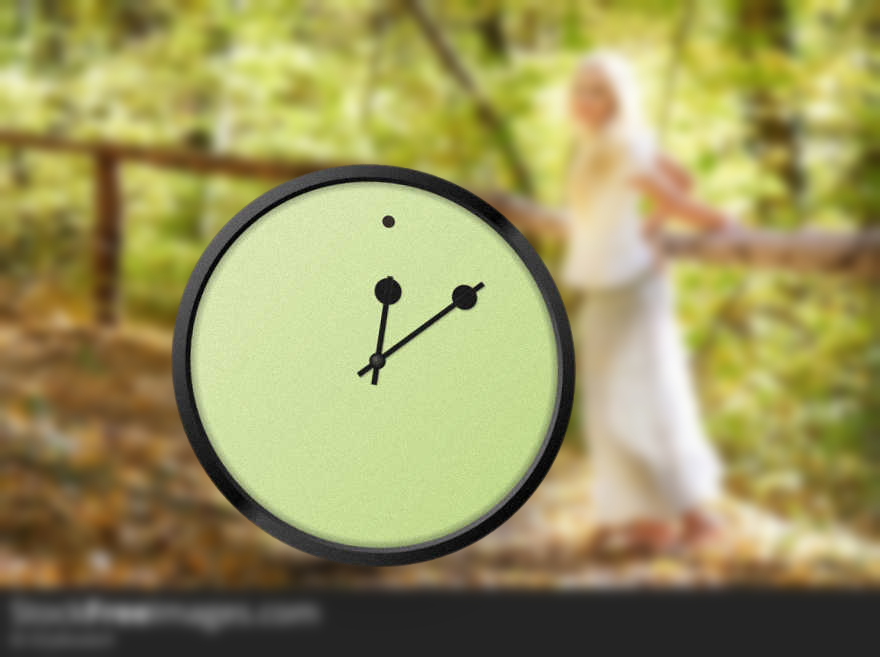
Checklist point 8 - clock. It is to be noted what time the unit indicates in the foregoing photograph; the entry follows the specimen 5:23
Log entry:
12:08
